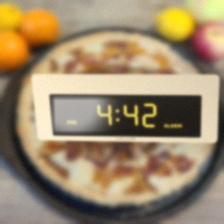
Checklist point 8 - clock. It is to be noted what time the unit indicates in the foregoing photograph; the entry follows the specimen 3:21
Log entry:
4:42
